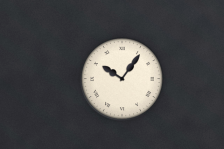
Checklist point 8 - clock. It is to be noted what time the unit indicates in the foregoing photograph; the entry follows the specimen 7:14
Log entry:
10:06
